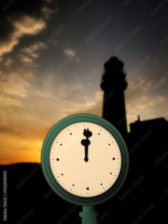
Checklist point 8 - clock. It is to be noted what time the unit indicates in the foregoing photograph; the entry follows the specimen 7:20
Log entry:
12:01
